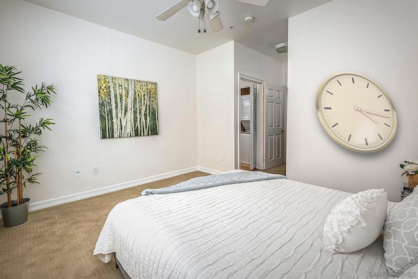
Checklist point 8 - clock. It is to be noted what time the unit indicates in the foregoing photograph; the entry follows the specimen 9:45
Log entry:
4:17
